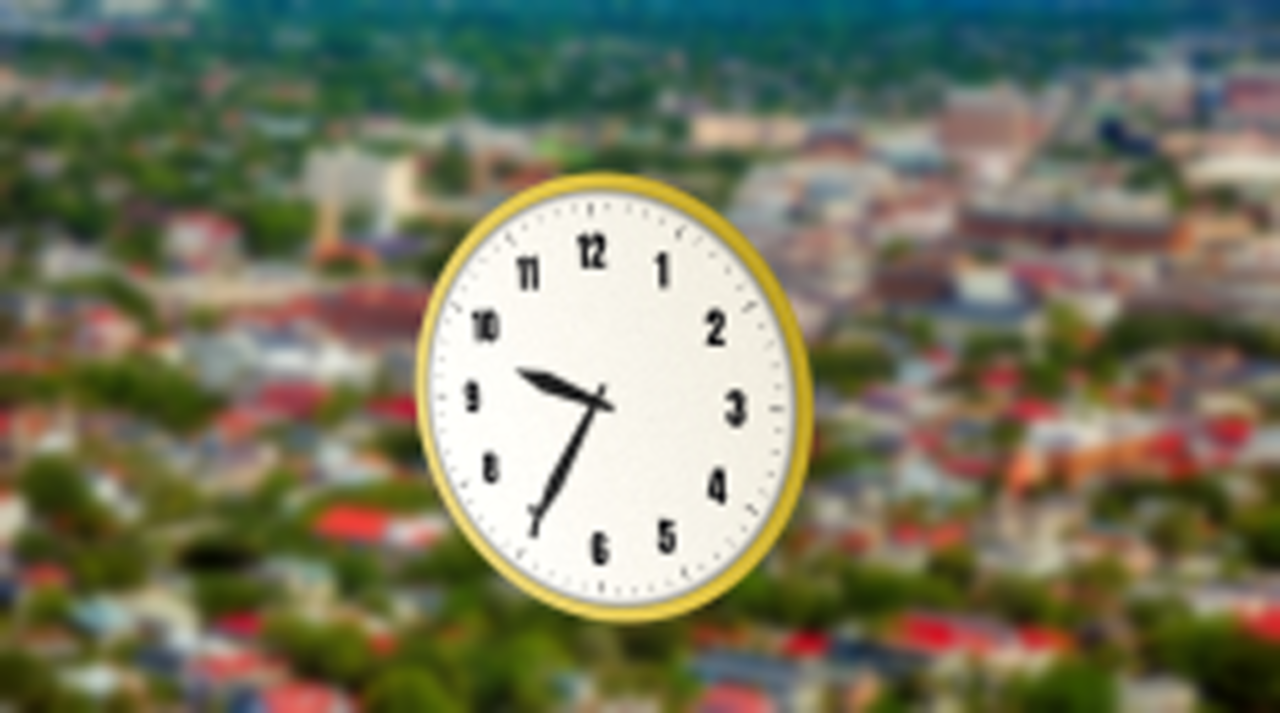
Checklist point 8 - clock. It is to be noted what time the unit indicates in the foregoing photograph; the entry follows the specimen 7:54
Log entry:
9:35
